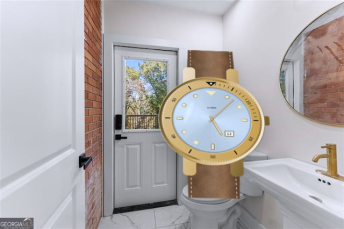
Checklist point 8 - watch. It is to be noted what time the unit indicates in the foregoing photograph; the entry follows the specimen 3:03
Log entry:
5:07
